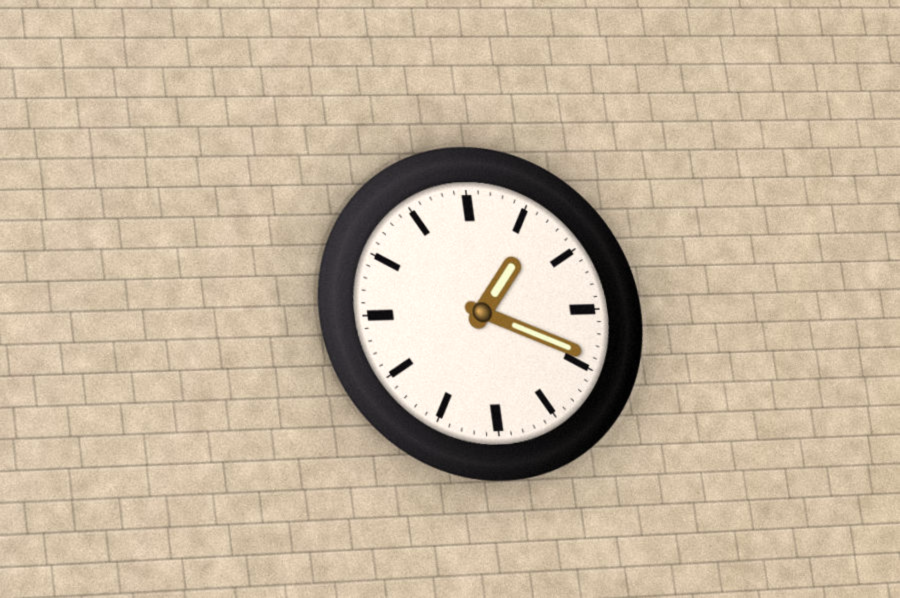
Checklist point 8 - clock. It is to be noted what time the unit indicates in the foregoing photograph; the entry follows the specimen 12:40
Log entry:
1:19
